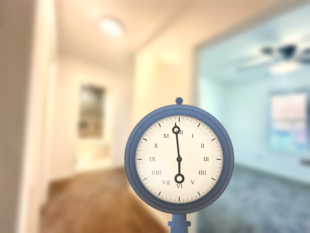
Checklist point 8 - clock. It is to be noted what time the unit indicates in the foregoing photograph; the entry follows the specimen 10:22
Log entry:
5:59
